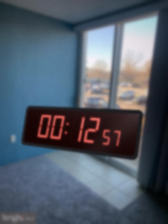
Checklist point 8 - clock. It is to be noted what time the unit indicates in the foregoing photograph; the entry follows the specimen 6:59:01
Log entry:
0:12:57
